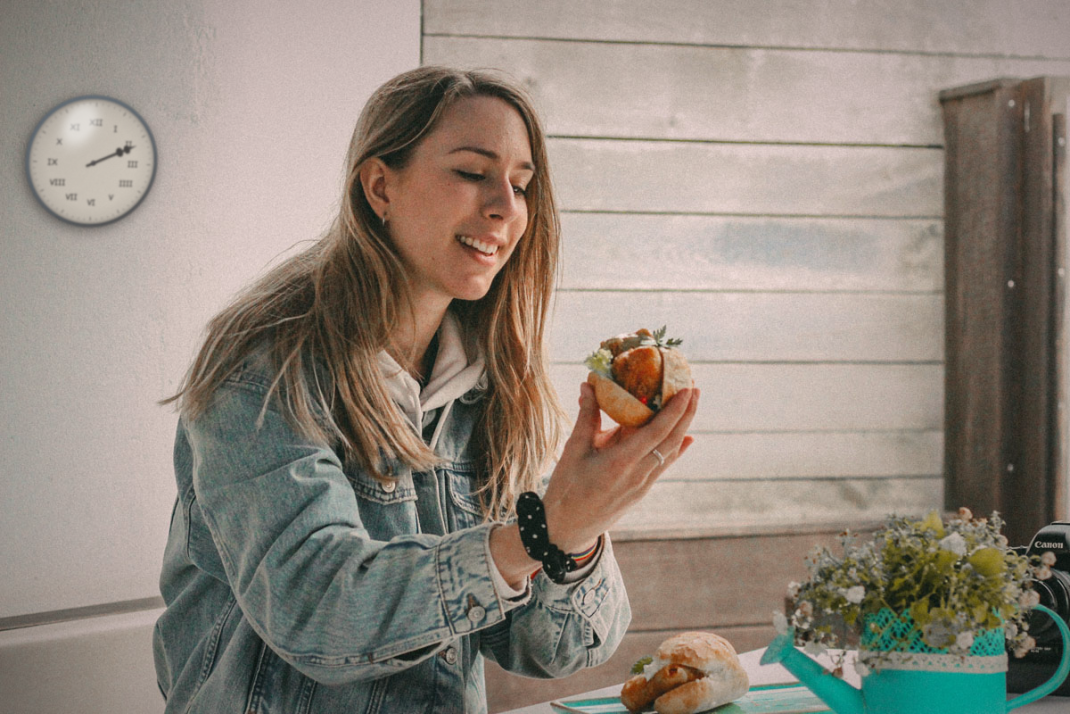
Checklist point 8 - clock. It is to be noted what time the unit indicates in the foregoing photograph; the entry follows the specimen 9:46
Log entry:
2:11
